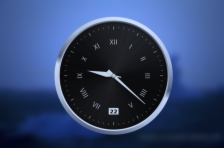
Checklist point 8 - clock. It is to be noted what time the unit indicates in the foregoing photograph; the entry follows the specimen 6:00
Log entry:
9:22
